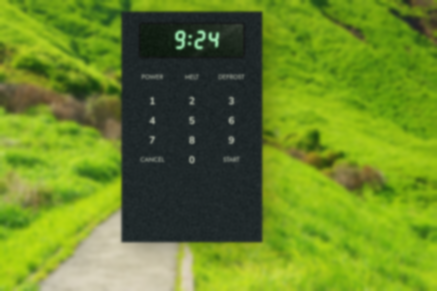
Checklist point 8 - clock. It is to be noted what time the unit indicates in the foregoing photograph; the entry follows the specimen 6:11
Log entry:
9:24
